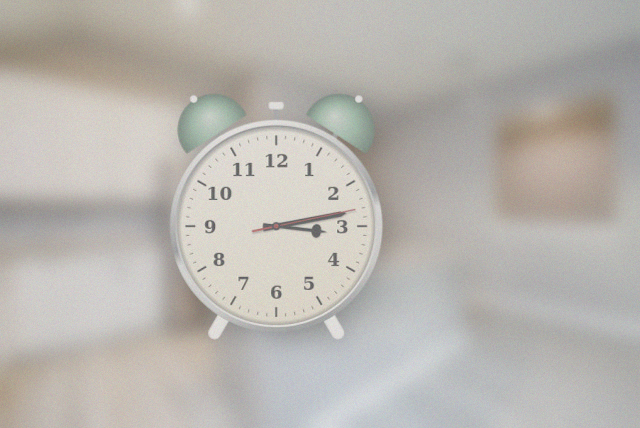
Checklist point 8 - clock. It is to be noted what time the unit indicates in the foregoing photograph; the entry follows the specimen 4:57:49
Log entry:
3:13:13
